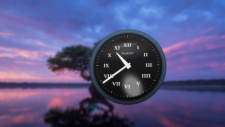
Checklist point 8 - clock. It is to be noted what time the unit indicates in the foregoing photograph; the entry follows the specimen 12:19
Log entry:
10:39
